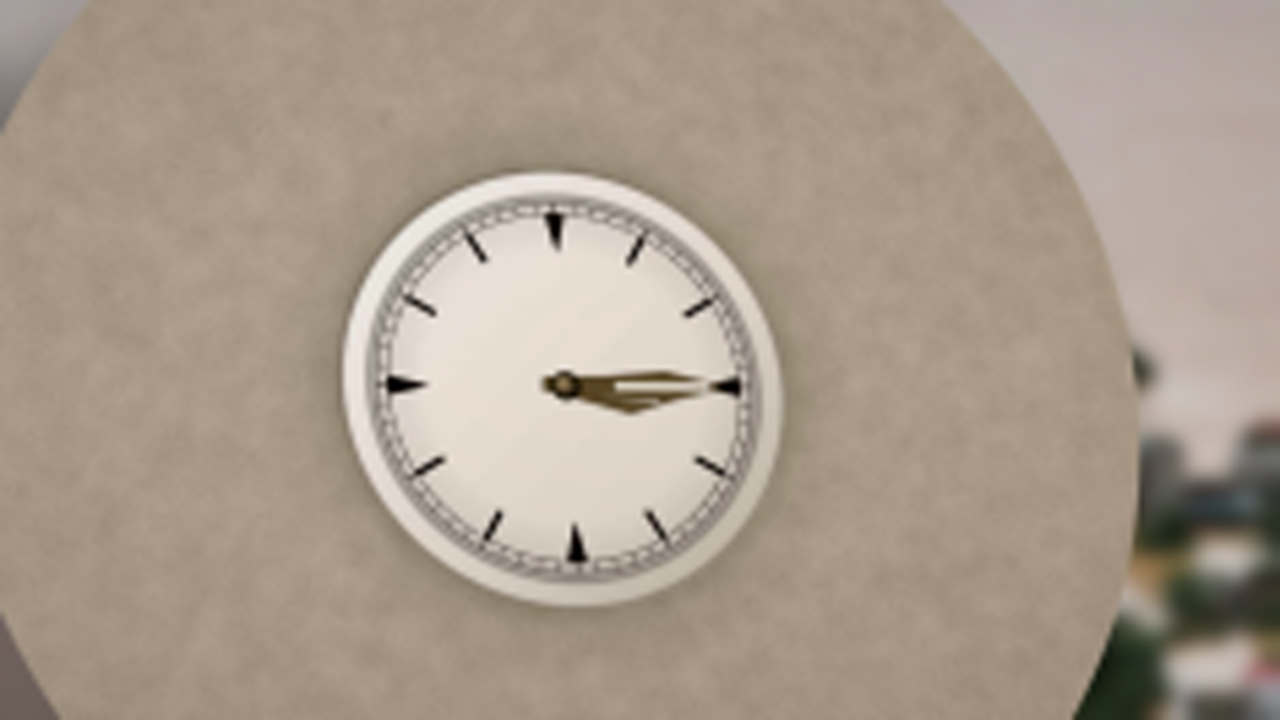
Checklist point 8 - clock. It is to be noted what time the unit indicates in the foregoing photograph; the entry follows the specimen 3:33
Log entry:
3:15
